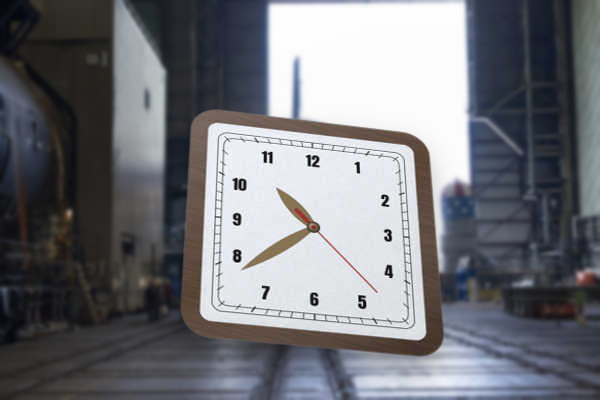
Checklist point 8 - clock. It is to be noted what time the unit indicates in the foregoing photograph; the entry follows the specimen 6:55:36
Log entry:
10:38:23
